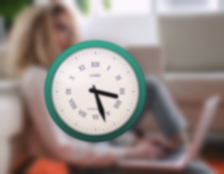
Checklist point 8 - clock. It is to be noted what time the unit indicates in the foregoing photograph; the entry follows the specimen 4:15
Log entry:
3:27
